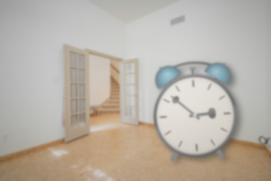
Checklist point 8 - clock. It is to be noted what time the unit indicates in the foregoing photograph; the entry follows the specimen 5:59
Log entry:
2:52
